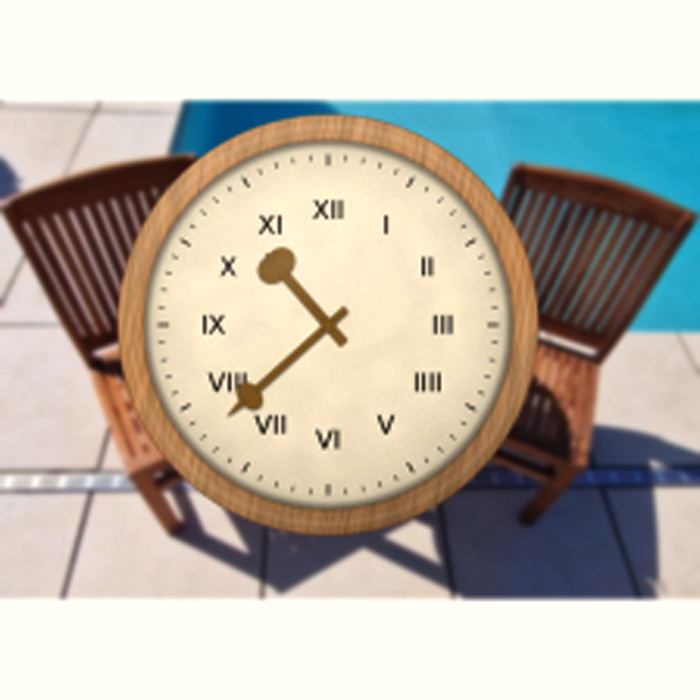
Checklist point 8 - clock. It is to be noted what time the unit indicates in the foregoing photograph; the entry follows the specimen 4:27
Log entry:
10:38
